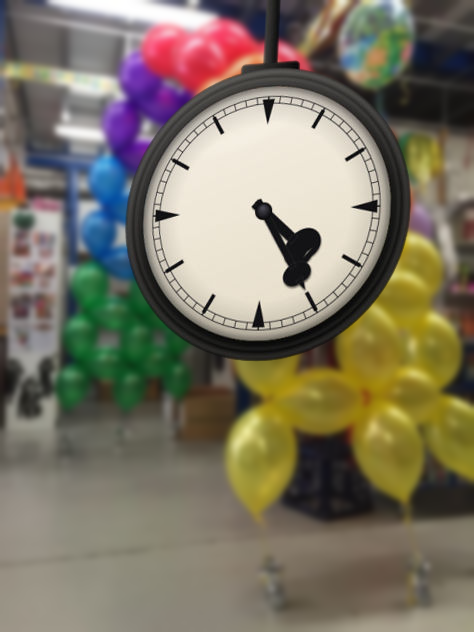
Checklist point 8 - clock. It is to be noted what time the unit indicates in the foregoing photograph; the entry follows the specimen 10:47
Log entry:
4:25
